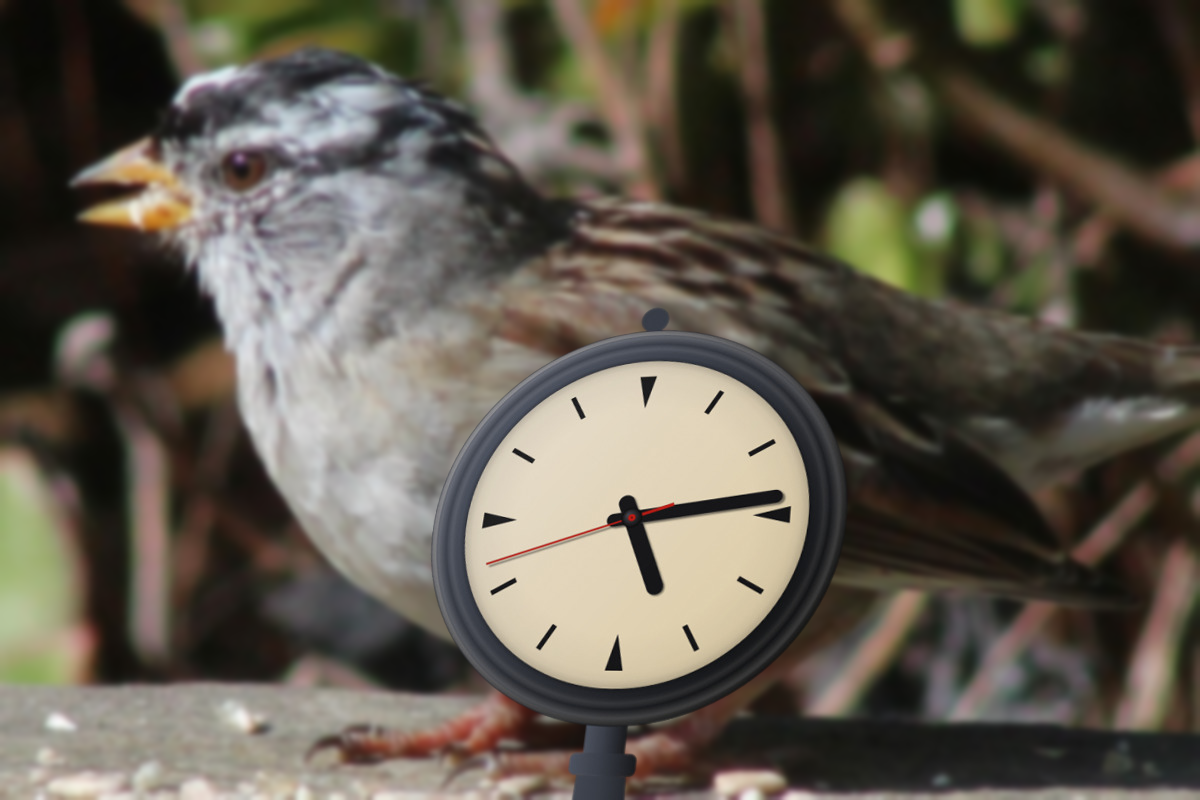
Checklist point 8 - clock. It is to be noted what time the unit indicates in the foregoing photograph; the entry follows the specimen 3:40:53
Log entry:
5:13:42
